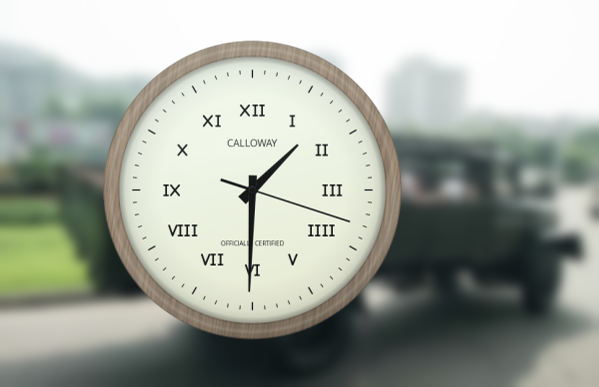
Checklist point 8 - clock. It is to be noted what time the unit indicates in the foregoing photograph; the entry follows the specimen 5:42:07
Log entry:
1:30:18
